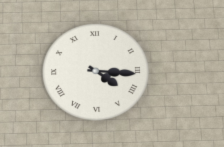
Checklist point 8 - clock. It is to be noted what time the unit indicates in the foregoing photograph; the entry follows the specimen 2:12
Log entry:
4:16
